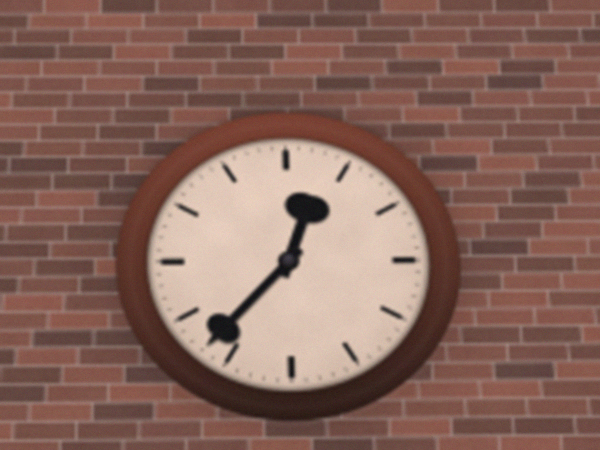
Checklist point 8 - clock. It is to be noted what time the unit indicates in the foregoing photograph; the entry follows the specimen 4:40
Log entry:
12:37
